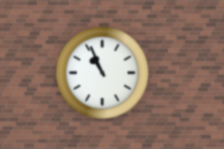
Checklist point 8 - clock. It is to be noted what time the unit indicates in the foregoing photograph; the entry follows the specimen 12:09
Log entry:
10:56
